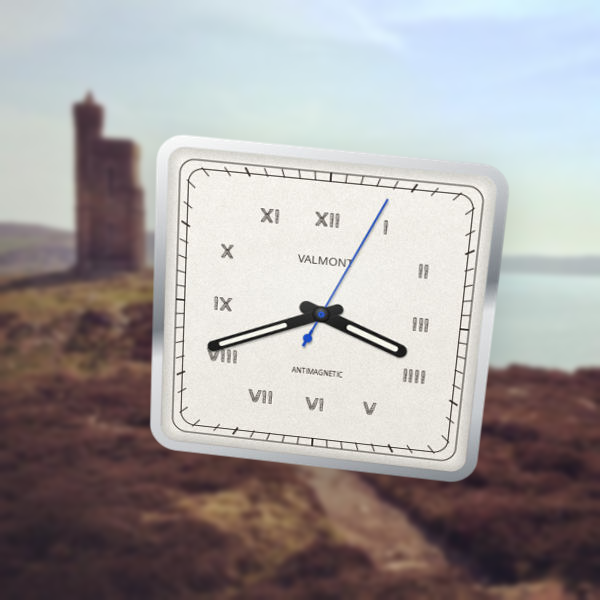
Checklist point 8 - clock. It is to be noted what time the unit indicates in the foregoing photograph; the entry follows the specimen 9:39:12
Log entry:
3:41:04
